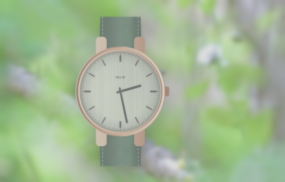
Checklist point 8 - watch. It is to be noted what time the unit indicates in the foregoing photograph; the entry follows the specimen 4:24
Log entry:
2:28
